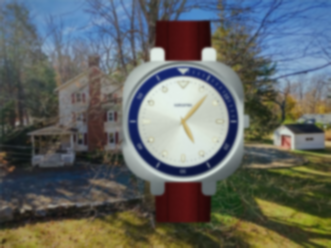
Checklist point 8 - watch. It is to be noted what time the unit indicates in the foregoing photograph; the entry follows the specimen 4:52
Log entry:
5:07
